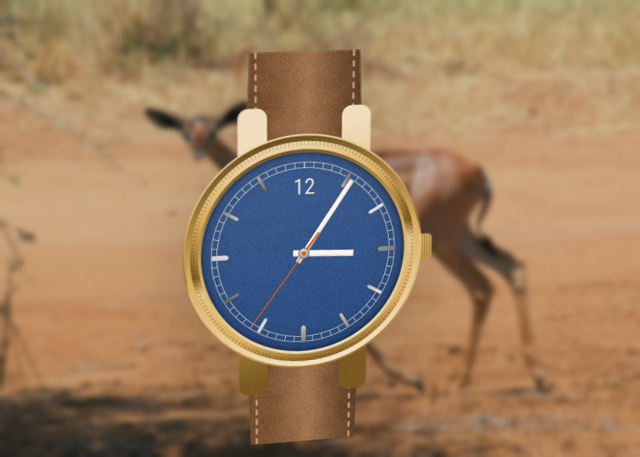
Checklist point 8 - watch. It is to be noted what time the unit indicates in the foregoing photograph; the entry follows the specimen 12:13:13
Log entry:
3:05:36
